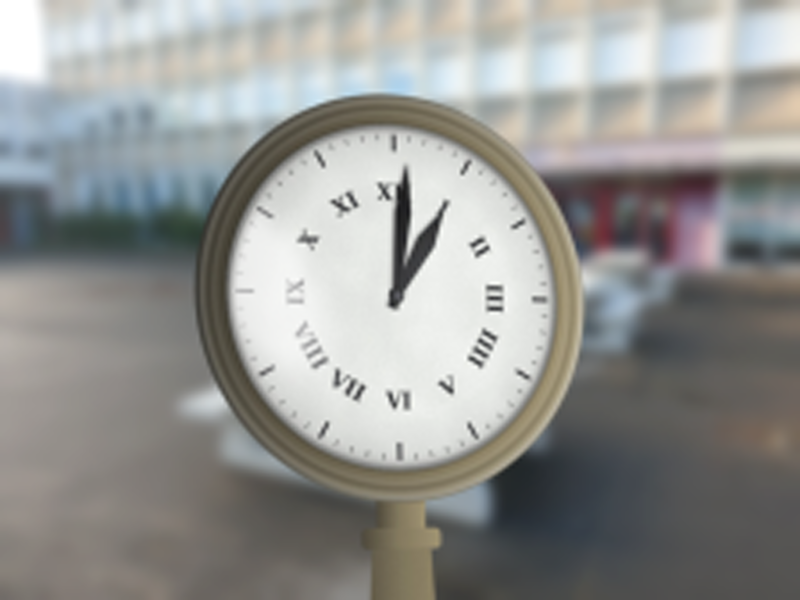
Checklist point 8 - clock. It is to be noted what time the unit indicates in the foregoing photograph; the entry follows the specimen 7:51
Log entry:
1:01
